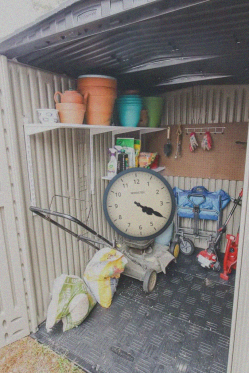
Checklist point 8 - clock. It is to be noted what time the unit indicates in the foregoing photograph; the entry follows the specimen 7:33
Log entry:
4:20
